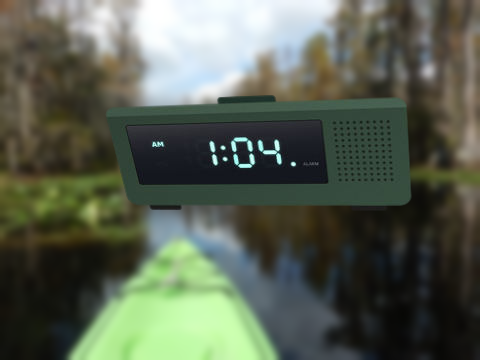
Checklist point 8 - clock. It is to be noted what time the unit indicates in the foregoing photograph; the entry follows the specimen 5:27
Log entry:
1:04
